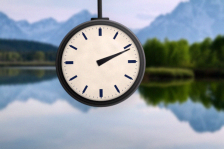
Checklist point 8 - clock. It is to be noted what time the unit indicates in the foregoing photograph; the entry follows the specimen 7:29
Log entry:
2:11
